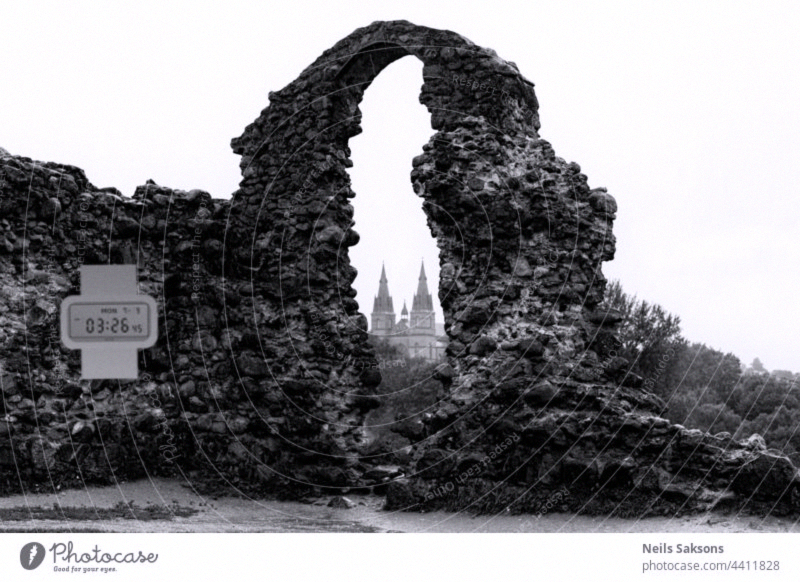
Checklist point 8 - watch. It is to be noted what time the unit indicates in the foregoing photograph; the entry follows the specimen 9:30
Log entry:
3:26
